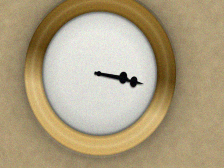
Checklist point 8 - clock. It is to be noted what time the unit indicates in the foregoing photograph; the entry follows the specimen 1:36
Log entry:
3:17
